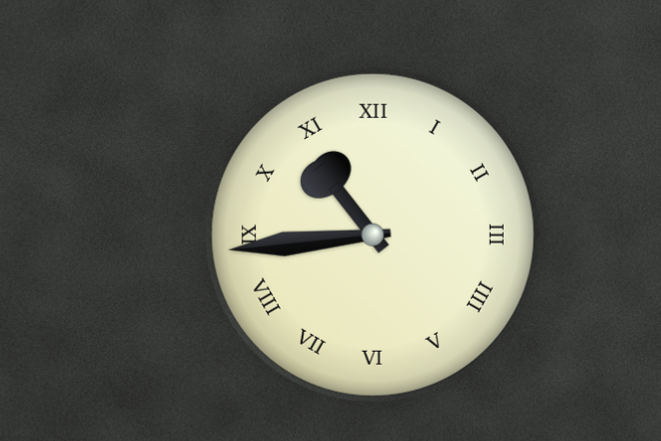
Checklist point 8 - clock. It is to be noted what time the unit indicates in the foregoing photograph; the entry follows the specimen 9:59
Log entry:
10:44
